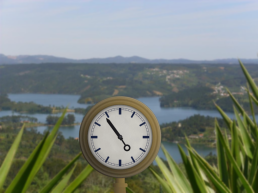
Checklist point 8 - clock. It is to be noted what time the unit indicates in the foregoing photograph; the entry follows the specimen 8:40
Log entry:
4:54
